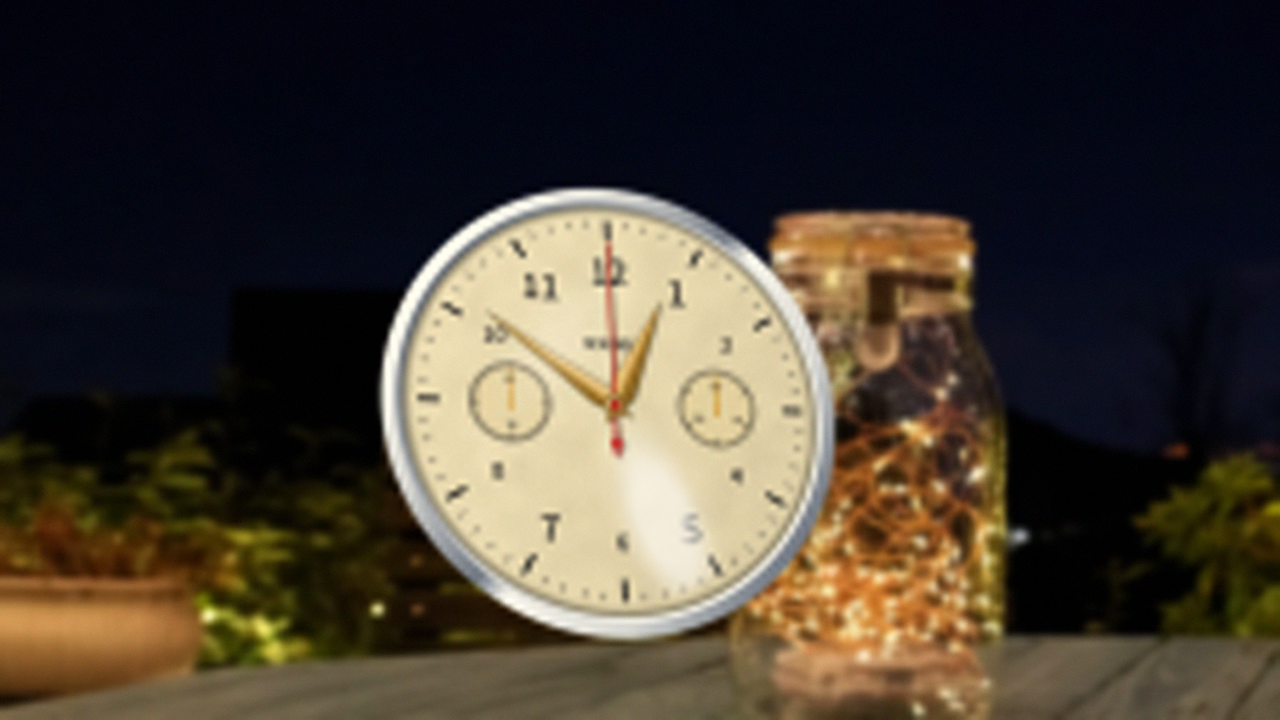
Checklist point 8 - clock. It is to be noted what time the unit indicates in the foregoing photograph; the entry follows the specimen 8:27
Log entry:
12:51
